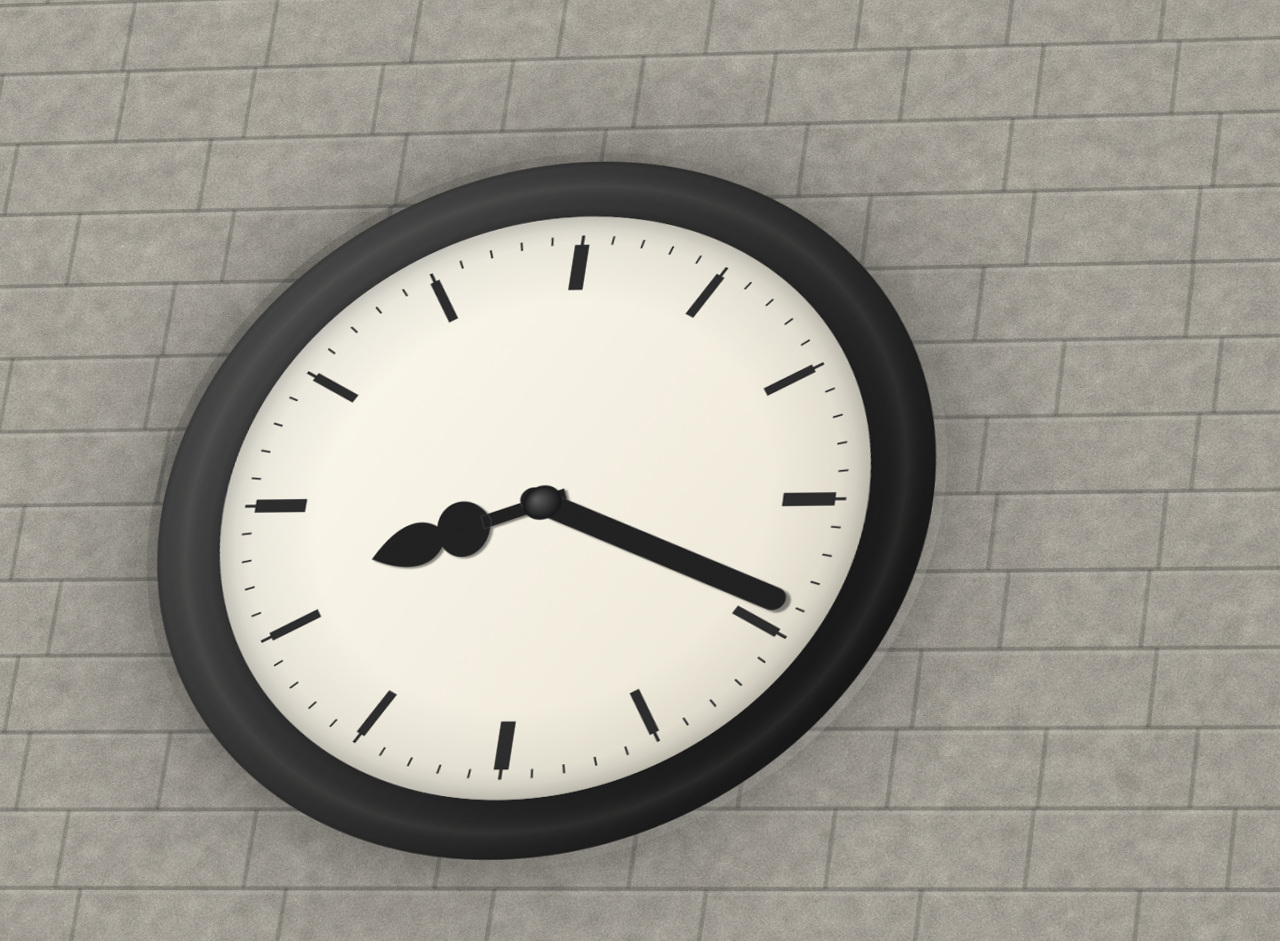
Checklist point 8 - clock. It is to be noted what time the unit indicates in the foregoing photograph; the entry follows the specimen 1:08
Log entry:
8:19
